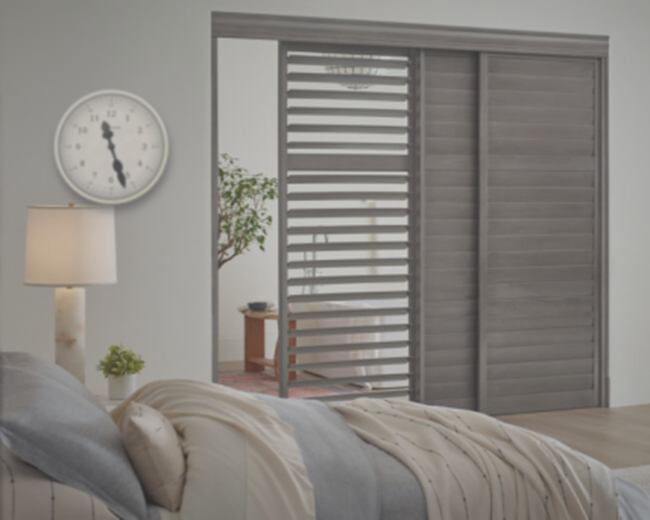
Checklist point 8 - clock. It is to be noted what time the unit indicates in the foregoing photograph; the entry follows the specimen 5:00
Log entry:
11:27
